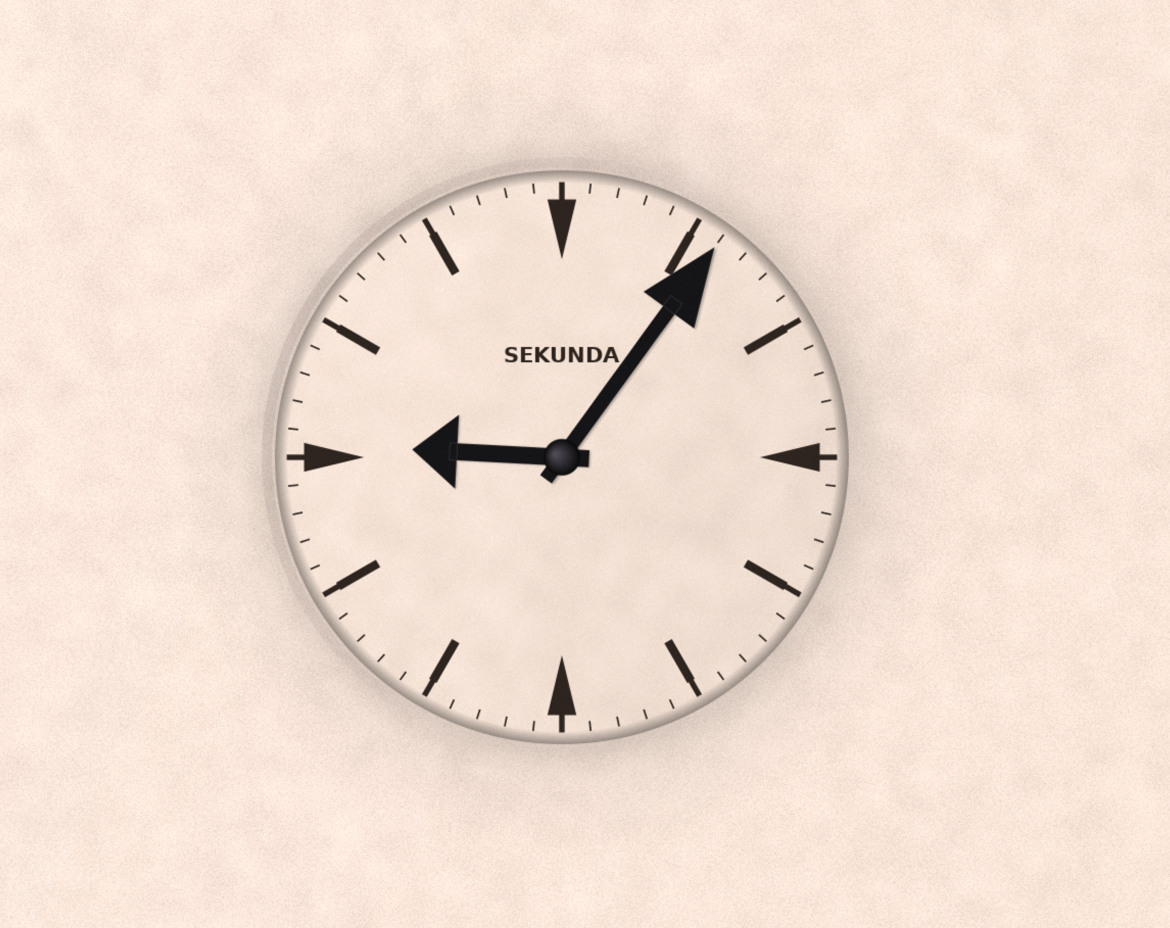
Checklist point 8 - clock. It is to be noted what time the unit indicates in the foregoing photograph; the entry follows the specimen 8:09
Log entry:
9:06
